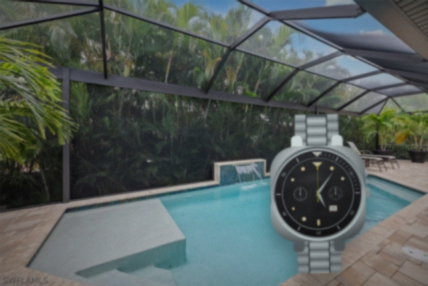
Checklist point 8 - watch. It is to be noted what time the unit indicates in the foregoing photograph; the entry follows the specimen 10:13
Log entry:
5:06
